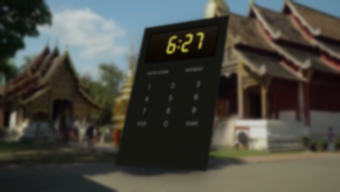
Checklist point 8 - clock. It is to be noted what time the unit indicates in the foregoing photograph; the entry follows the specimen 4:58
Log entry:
6:27
